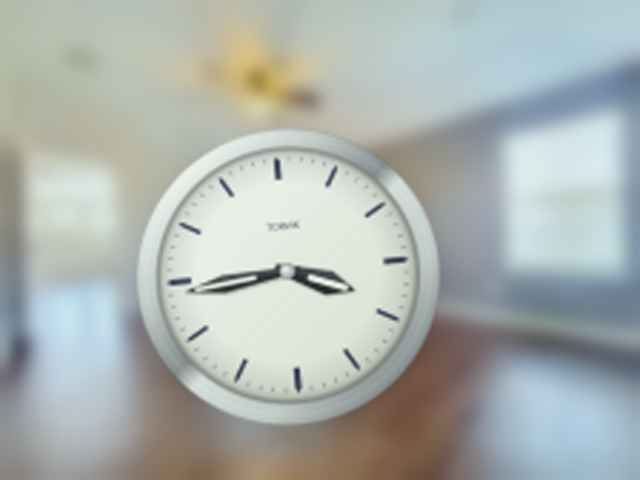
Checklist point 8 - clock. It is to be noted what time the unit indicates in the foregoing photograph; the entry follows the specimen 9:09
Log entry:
3:44
